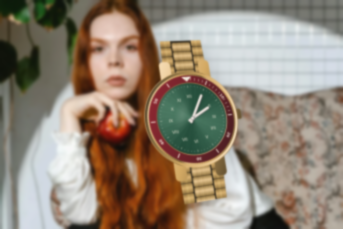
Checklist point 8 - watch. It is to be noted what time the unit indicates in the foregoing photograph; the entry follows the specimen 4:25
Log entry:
2:05
